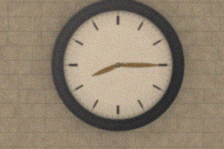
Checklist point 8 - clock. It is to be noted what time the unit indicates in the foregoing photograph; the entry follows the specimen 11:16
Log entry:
8:15
